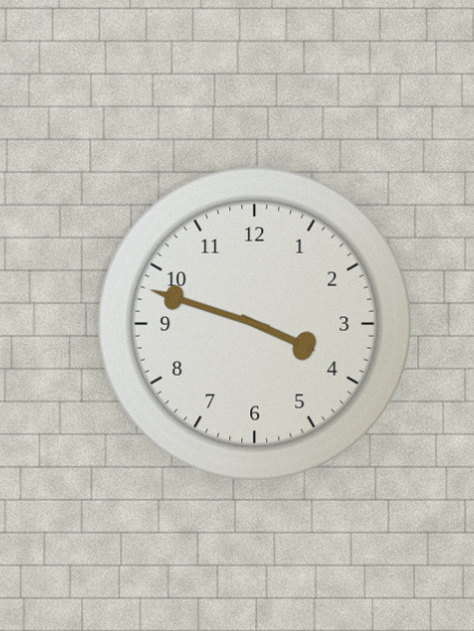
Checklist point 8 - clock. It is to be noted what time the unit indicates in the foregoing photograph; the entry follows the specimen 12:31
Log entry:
3:48
